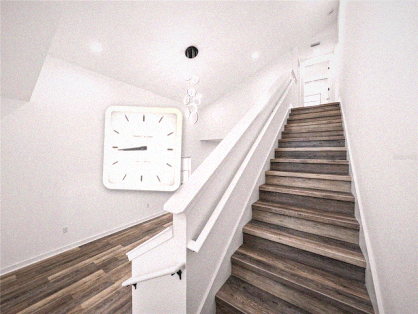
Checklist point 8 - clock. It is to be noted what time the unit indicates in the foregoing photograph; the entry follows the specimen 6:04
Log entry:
8:44
